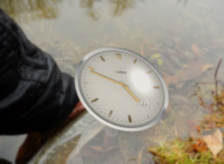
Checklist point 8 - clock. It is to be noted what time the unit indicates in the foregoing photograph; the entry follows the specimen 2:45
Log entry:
4:49
